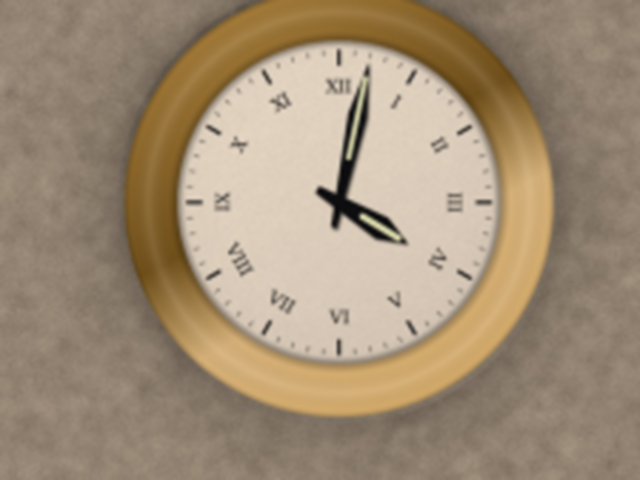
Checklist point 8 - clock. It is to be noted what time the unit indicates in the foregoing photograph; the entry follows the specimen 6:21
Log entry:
4:02
